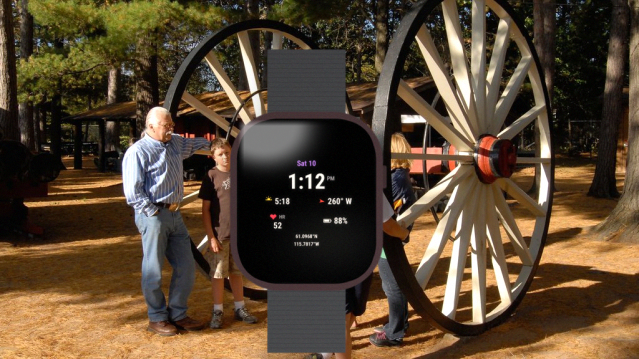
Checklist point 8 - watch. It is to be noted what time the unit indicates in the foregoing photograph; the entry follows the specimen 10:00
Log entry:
1:12
